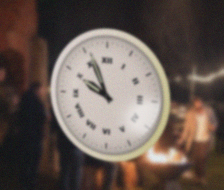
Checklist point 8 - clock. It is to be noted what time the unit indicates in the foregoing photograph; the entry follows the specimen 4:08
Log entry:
9:56
